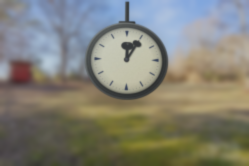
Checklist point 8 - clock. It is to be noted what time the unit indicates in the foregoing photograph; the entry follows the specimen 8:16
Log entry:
12:05
